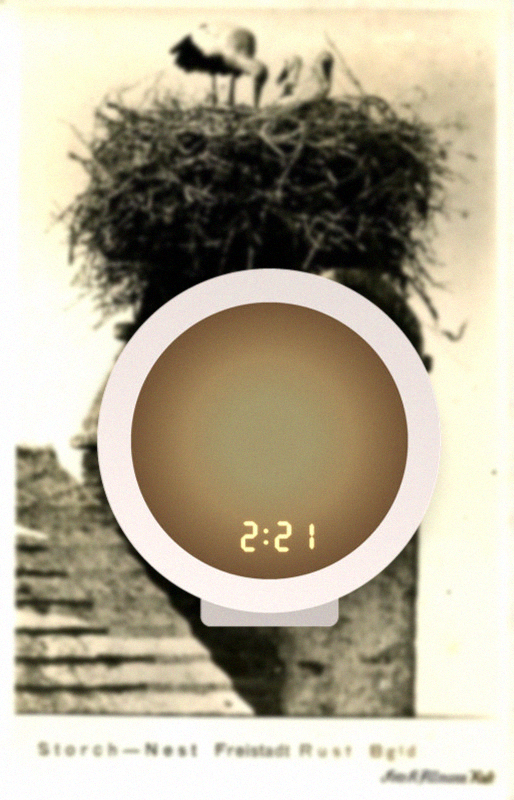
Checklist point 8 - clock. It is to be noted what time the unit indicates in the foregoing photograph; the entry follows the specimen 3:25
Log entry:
2:21
